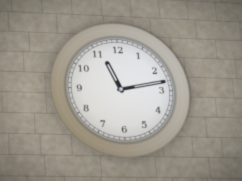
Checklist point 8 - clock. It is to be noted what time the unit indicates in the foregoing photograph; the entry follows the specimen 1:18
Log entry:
11:13
